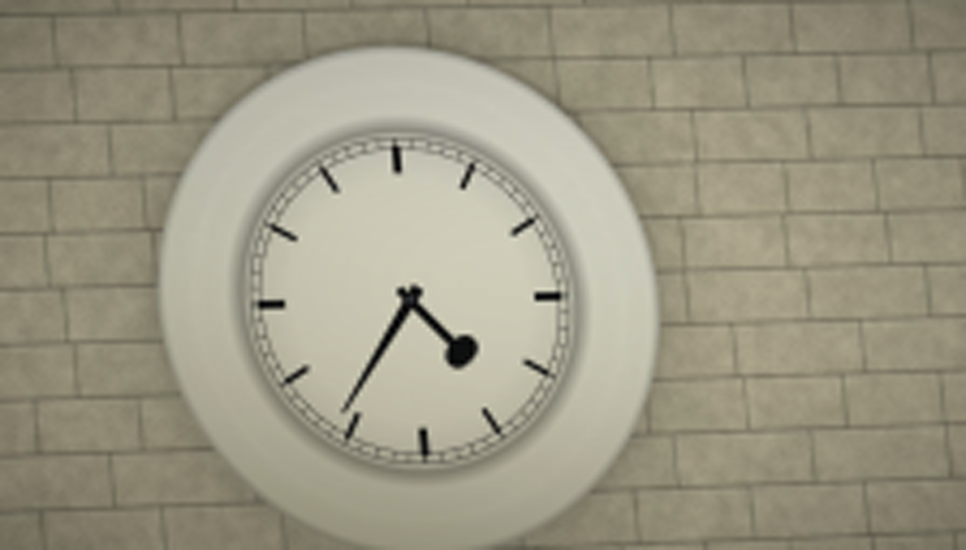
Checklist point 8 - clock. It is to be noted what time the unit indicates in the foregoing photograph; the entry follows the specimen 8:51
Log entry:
4:36
